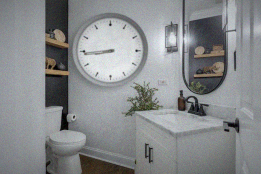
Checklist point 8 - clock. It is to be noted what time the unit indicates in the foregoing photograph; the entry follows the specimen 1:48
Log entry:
8:44
